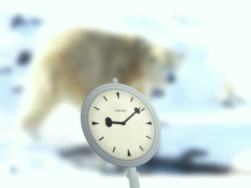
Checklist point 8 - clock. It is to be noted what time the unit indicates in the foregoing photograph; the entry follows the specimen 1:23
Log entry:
9:09
